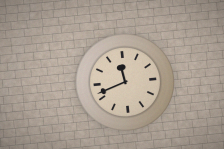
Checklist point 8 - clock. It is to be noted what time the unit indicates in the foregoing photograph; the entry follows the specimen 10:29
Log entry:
11:42
